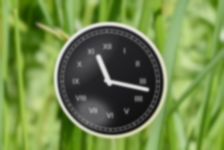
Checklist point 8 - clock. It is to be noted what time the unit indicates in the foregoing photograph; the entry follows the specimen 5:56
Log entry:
11:17
